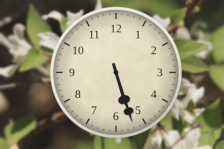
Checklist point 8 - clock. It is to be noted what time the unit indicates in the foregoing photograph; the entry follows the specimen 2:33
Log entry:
5:27
